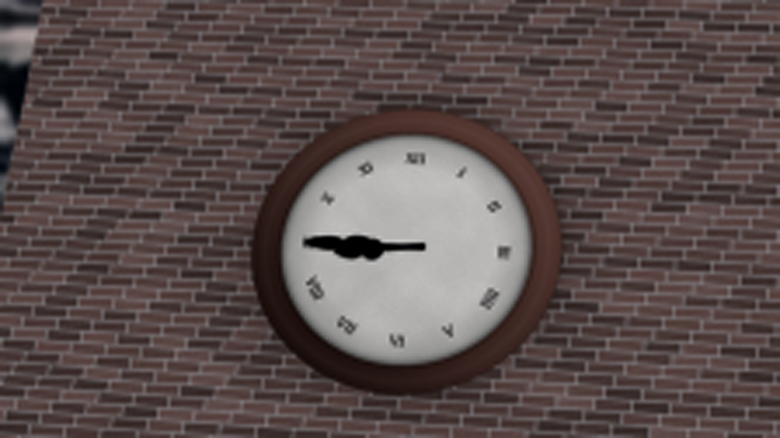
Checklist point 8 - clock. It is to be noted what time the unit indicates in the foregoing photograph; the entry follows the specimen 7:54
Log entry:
8:45
